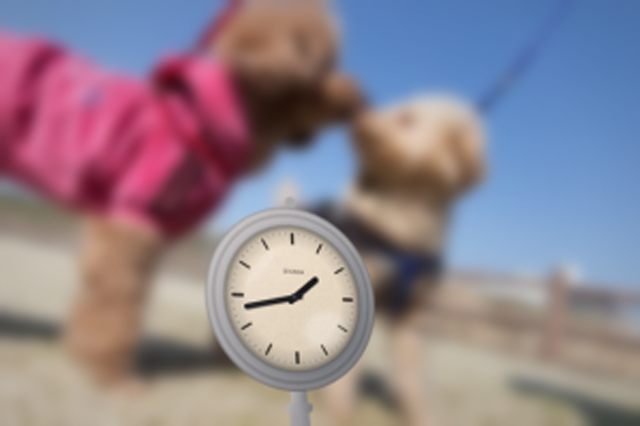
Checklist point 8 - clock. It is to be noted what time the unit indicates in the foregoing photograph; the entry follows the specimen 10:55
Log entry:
1:43
